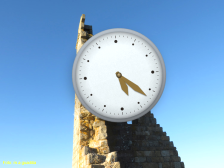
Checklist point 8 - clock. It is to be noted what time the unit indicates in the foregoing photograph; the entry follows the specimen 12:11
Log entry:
5:22
